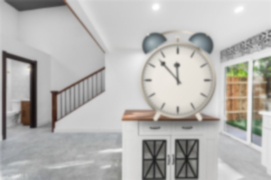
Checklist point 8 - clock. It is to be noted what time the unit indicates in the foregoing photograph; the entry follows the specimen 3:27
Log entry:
11:53
